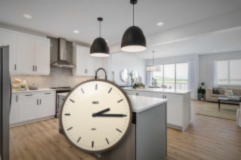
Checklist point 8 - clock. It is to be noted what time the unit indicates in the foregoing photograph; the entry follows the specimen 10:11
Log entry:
2:15
